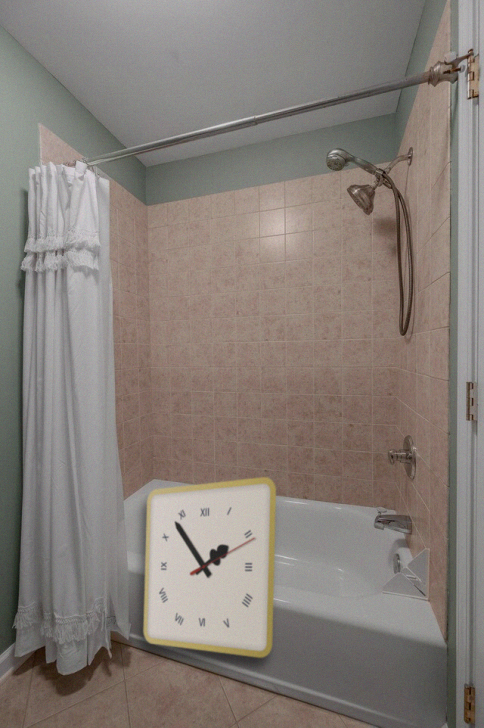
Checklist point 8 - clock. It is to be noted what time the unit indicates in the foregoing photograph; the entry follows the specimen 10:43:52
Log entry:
1:53:11
